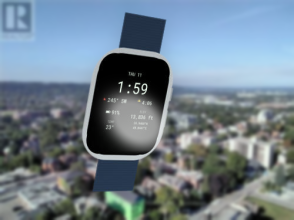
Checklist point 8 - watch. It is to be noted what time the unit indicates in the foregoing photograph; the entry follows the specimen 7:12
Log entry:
1:59
